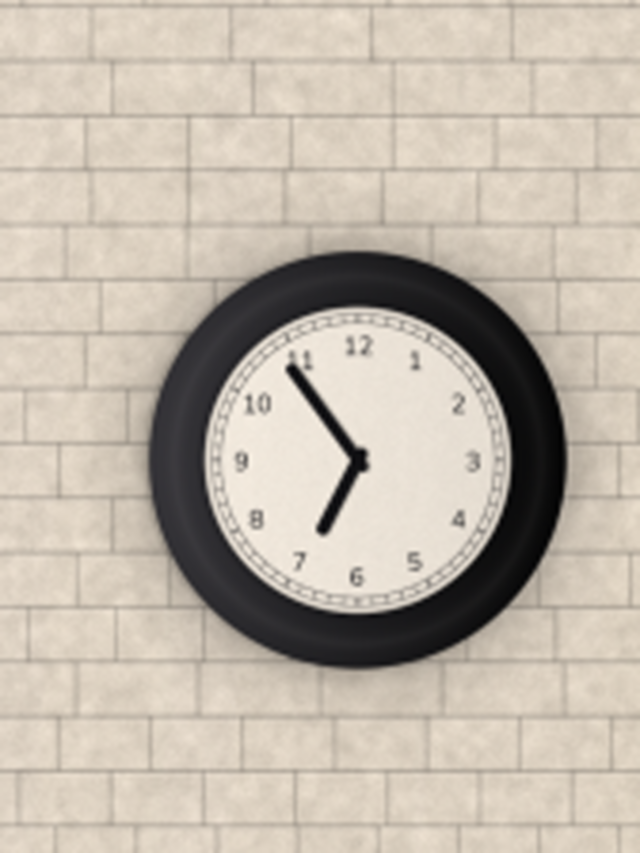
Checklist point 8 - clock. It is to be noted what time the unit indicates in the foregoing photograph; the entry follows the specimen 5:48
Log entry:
6:54
